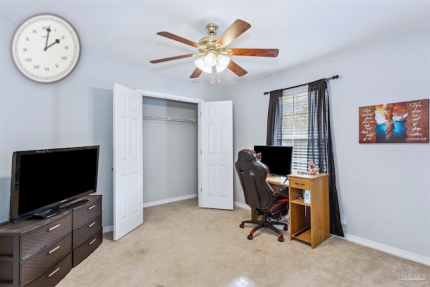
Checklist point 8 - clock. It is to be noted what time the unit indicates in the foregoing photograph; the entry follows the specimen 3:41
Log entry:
2:02
